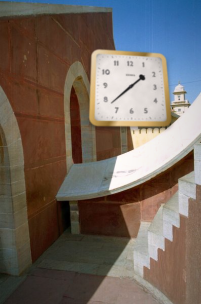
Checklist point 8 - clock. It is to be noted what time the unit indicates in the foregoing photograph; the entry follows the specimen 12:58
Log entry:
1:38
